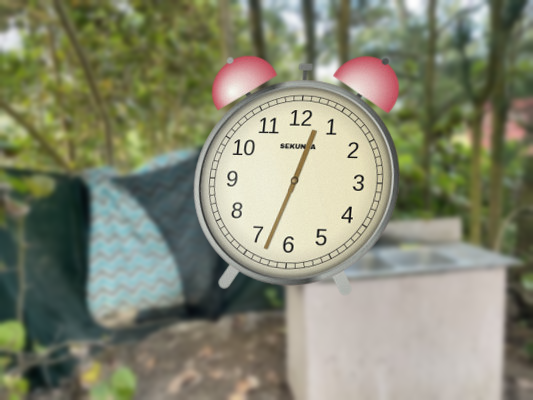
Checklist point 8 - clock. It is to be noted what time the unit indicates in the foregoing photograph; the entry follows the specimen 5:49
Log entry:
12:33
